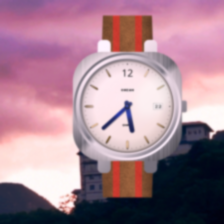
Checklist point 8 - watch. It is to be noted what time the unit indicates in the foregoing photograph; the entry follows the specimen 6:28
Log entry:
5:38
